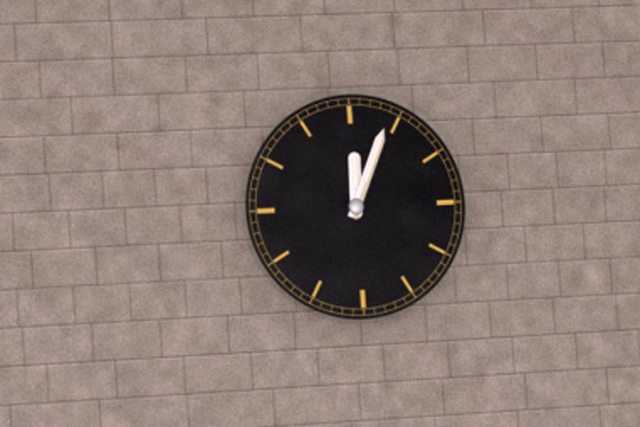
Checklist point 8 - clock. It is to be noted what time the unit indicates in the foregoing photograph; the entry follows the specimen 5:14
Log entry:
12:04
